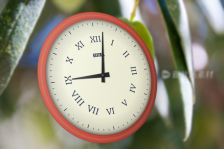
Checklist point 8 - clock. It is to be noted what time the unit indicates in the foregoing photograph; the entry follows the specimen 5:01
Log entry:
9:02
